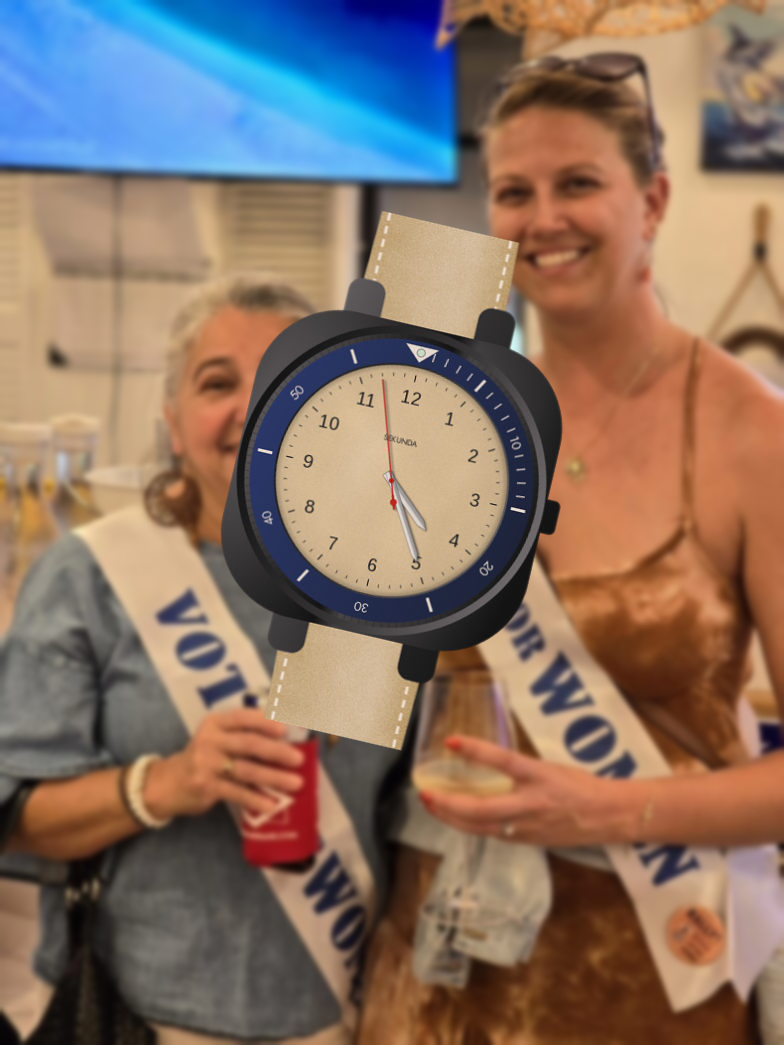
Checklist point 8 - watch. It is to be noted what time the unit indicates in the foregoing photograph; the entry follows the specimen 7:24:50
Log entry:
4:24:57
